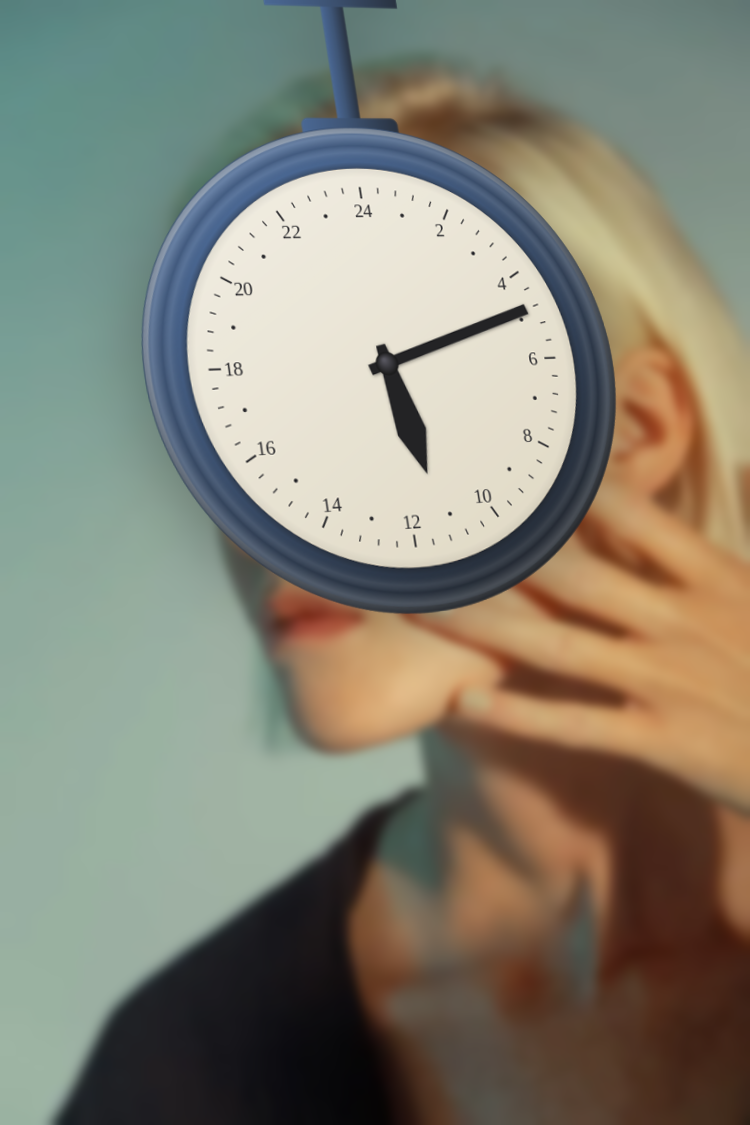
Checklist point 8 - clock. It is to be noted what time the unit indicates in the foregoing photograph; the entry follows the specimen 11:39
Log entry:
11:12
